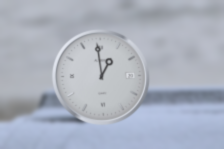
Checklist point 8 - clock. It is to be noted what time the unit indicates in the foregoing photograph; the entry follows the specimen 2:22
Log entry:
12:59
